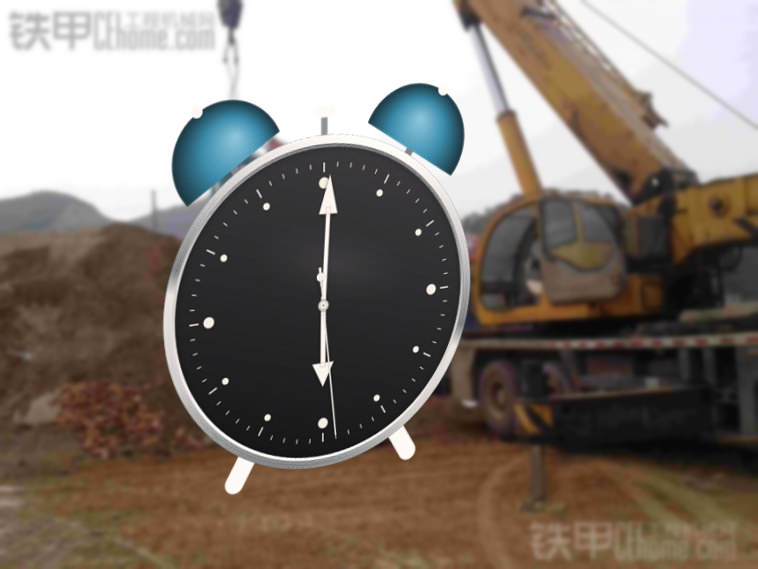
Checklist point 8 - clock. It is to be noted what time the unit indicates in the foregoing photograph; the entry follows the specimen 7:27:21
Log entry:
6:00:29
